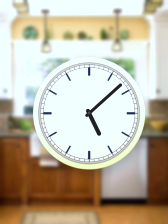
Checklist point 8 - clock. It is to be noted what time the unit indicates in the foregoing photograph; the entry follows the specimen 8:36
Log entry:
5:08
